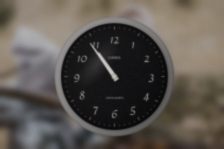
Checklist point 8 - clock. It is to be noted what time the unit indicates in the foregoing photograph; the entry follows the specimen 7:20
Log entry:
10:54
